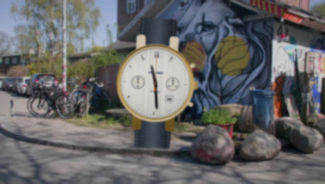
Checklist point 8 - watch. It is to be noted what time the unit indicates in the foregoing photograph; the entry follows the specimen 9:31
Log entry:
11:29
